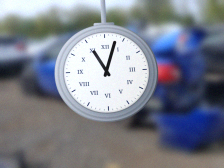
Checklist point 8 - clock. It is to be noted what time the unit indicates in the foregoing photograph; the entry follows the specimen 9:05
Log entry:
11:03
